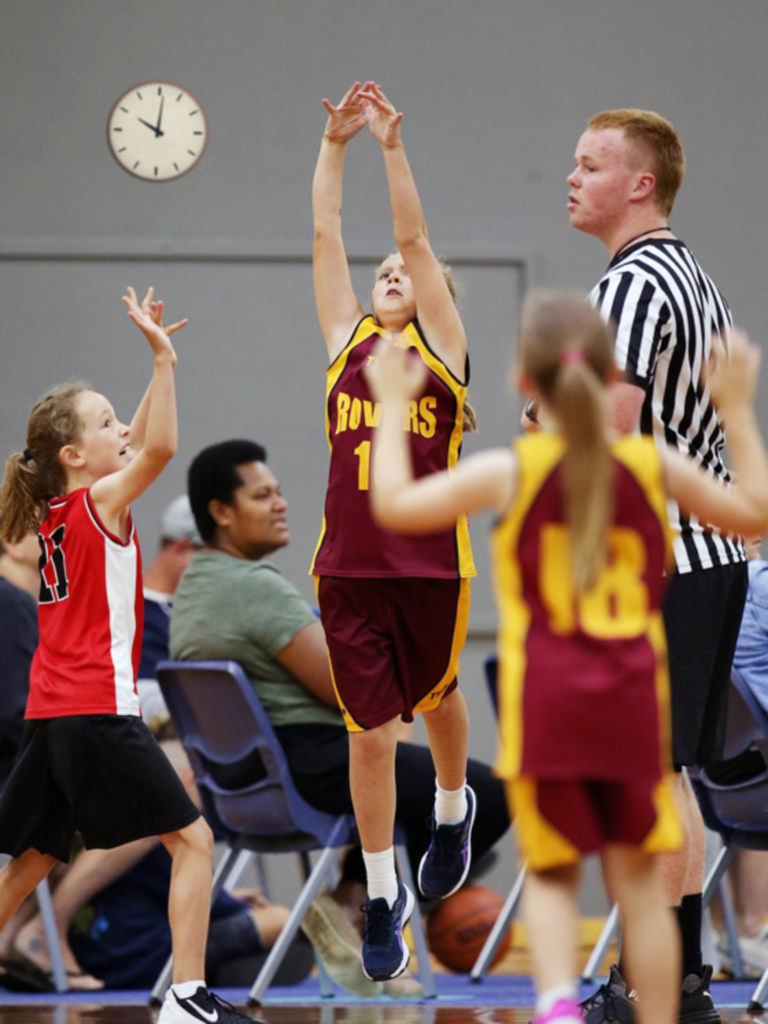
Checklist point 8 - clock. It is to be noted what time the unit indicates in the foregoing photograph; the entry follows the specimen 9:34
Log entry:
10:01
